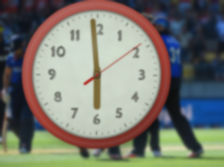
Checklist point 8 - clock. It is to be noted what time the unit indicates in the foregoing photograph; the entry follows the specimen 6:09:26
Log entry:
5:59:09
